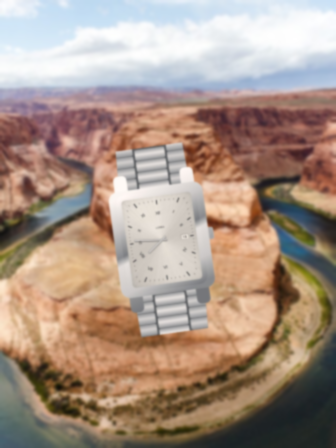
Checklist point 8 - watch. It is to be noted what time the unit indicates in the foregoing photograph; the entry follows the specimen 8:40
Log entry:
7:46
